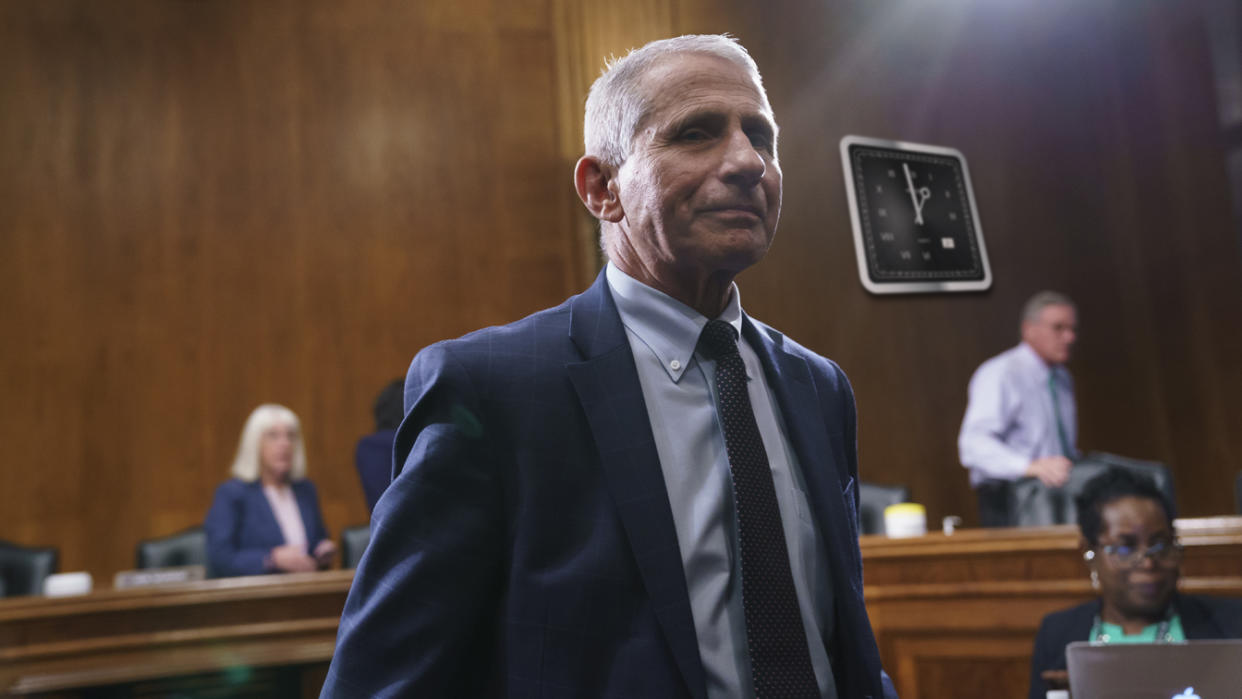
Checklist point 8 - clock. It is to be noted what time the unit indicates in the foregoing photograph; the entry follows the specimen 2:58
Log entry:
12:59
